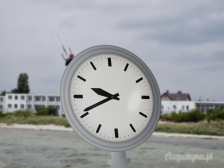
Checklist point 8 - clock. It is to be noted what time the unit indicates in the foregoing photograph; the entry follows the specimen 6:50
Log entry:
9:41
